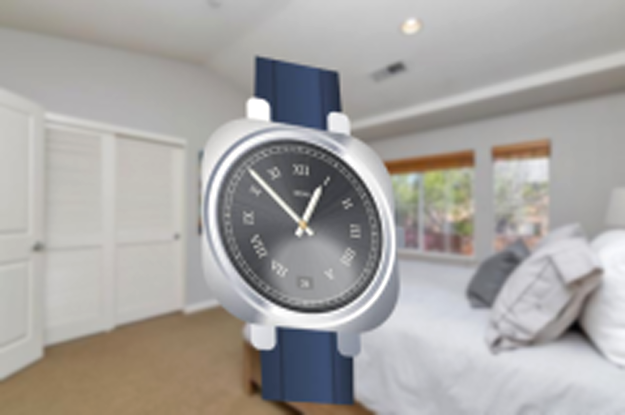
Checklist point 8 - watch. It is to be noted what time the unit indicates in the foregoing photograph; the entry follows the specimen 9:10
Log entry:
12:52
